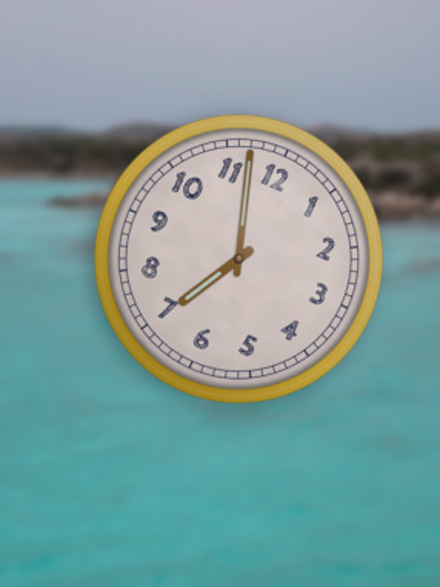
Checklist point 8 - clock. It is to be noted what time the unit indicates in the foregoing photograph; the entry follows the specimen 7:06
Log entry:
6:57
